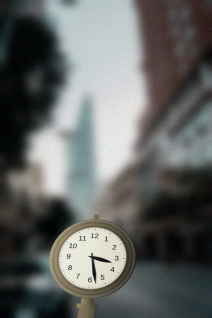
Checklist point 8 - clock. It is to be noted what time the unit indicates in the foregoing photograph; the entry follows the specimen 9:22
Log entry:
3:28
